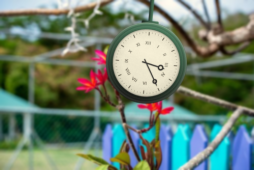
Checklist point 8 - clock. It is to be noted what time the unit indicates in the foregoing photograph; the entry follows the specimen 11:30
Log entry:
3:25
